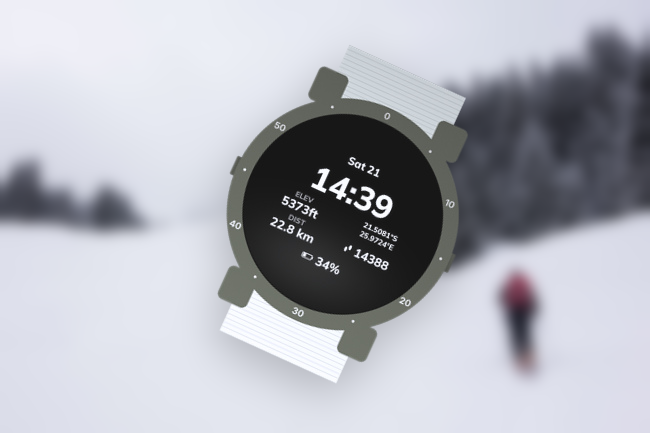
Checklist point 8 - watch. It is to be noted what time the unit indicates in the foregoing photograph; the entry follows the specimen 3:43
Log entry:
14:39
